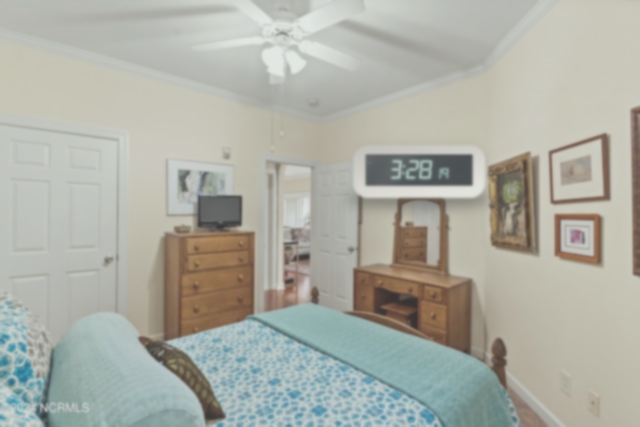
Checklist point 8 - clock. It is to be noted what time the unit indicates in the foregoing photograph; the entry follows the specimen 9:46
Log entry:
3:28
